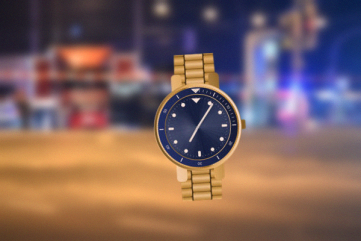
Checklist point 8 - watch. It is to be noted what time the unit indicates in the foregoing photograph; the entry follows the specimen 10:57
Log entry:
7:06
